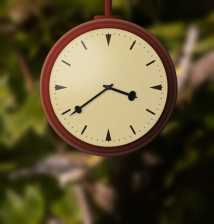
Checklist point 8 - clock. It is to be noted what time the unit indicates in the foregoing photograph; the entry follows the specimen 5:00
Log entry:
3:39
